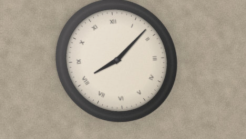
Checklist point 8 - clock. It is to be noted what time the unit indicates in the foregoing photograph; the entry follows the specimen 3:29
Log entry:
8:08
